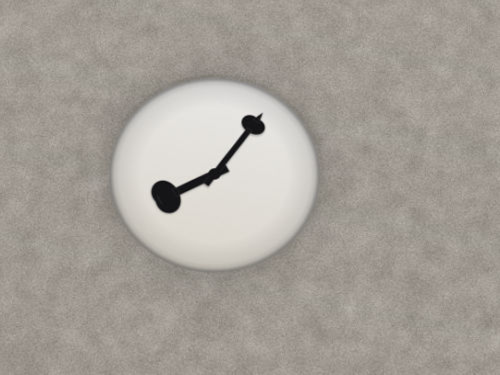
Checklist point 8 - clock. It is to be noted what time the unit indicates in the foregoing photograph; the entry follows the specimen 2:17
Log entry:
8:06
